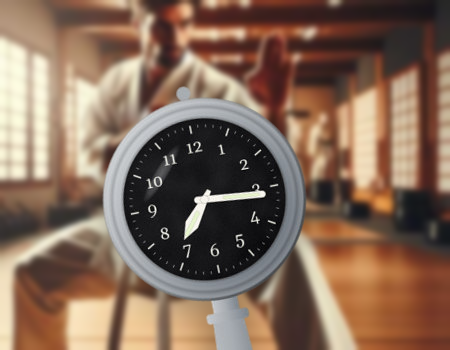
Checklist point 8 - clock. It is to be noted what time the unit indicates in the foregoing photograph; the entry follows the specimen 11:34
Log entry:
7:16
